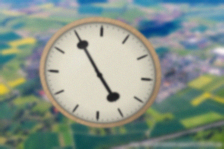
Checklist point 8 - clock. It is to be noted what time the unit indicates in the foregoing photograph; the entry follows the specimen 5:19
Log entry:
4:55
